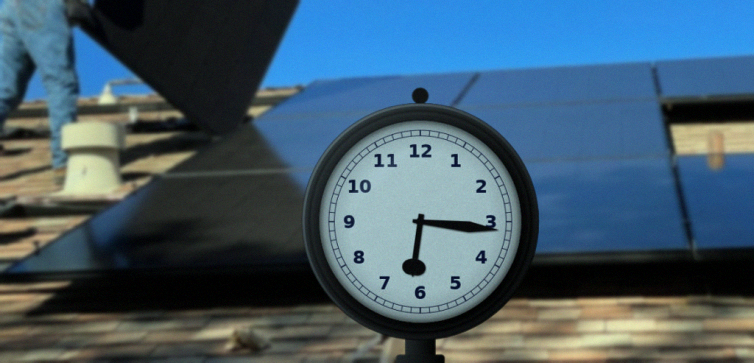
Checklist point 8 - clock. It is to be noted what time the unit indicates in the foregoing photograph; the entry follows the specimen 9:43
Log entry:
6:16
